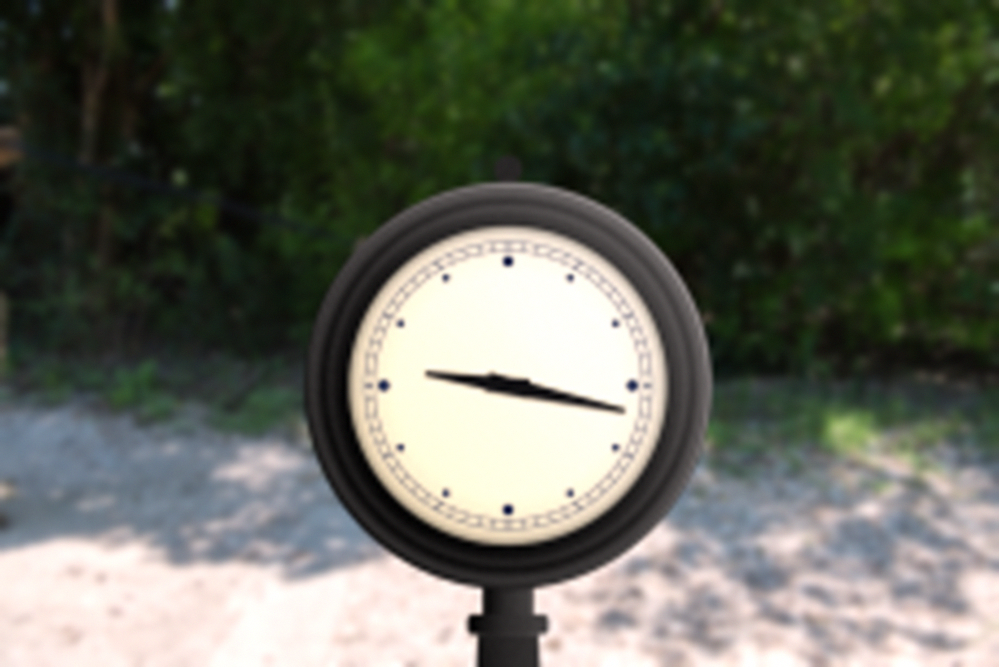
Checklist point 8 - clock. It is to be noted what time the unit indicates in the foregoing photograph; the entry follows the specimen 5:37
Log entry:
9:17
